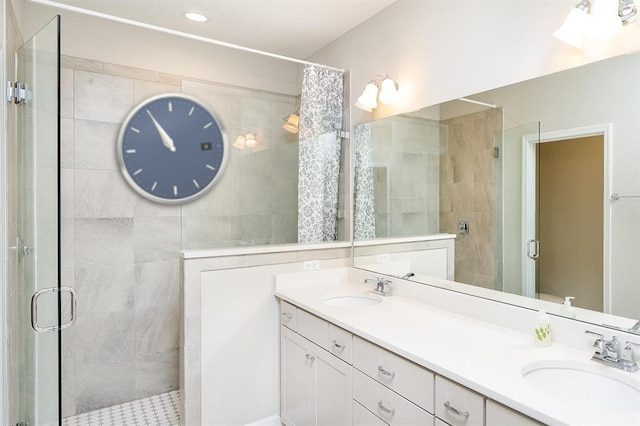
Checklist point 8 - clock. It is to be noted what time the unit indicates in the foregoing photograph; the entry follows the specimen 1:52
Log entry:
10:55
